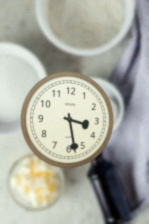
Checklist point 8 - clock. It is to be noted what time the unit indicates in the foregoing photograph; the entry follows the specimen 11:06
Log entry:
3:28
